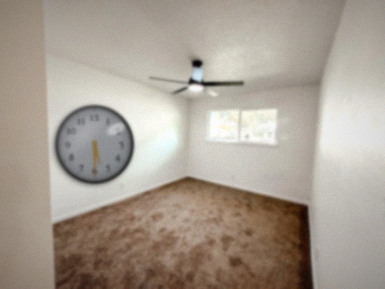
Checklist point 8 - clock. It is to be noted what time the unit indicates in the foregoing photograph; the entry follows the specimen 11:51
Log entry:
5:30
